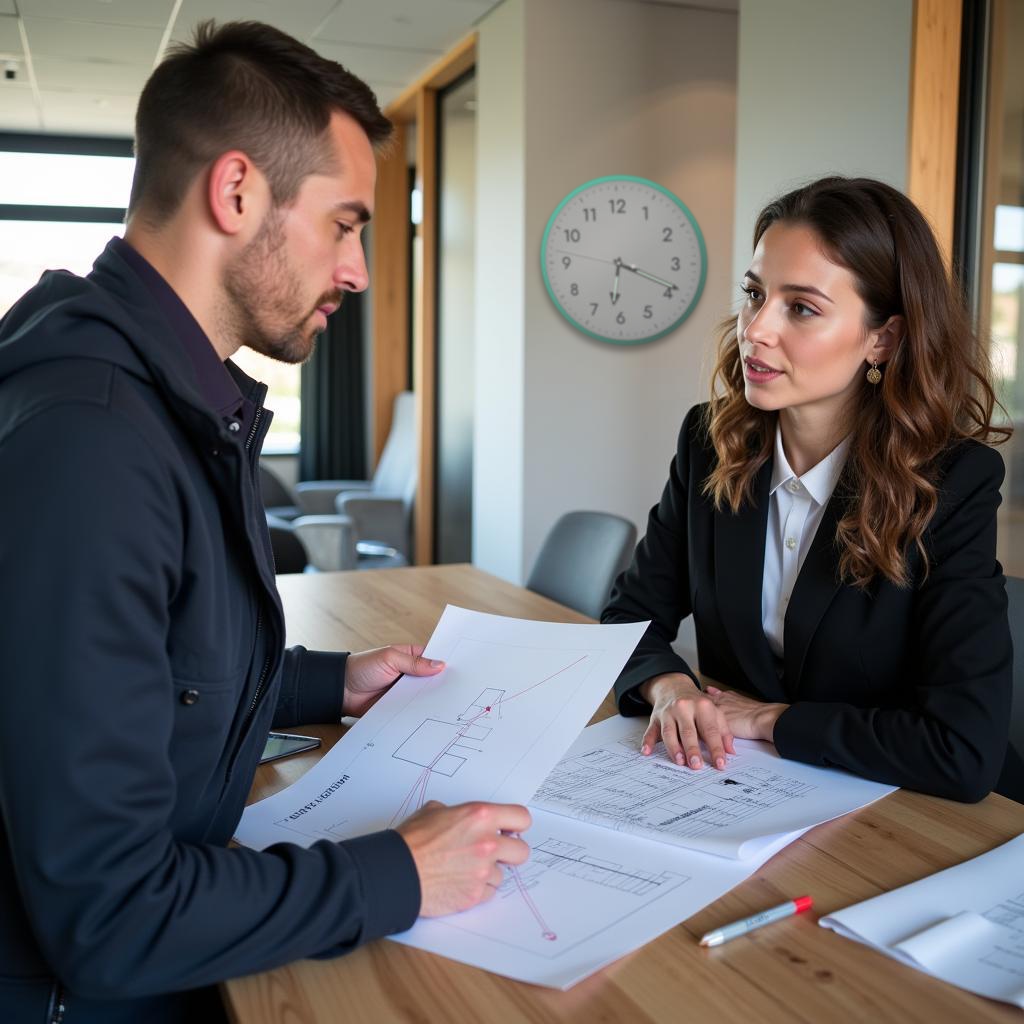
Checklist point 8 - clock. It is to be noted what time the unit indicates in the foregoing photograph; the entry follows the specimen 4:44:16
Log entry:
6:18:47
